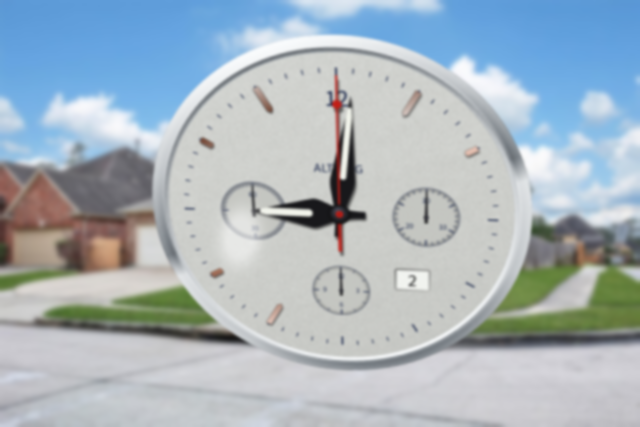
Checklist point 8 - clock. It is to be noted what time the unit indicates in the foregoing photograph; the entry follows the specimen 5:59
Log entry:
9:01
